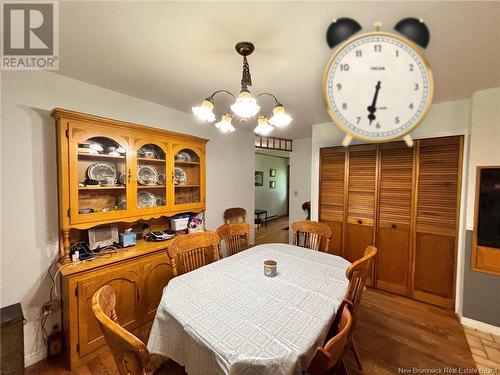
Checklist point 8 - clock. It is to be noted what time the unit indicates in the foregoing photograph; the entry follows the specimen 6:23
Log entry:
6:32
